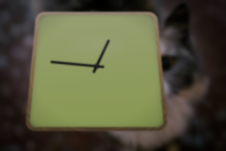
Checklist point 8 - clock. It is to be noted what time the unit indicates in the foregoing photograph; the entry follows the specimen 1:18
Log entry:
12:46
